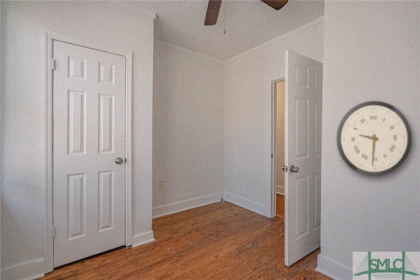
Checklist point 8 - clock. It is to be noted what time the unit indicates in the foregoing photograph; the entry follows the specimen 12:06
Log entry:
9:31
